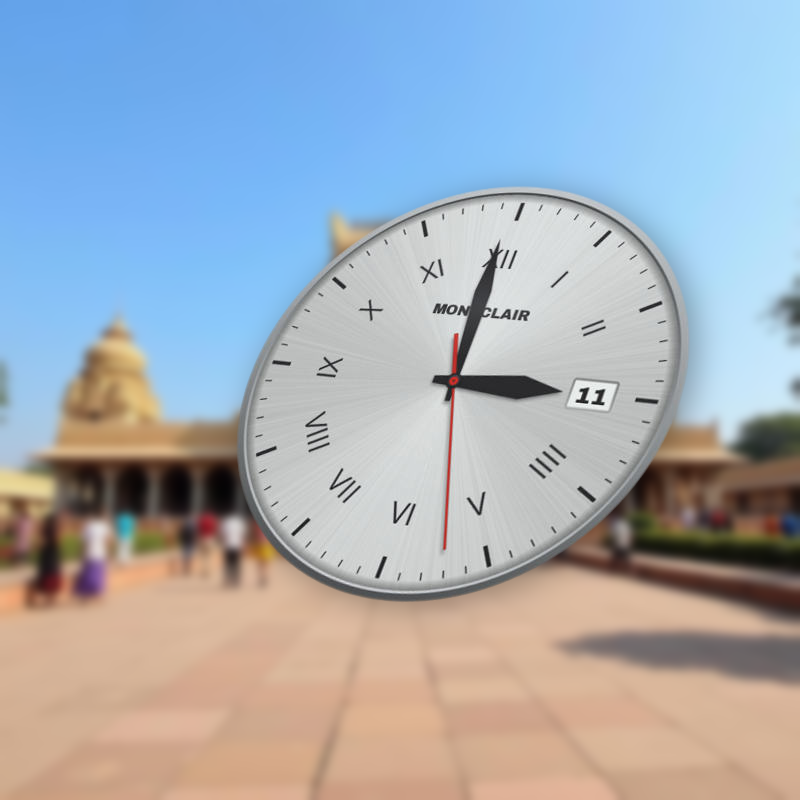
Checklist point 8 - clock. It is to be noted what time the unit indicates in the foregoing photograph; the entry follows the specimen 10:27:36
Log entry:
2:59:27
